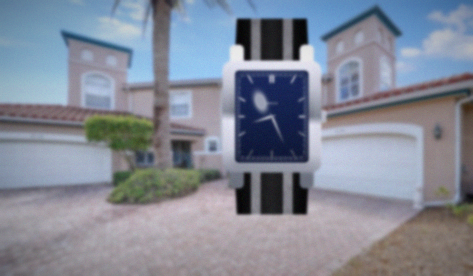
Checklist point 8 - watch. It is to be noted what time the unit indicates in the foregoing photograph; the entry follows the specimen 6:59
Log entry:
8:26
